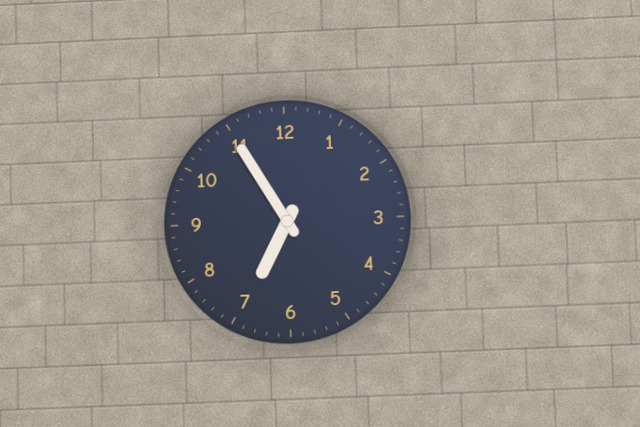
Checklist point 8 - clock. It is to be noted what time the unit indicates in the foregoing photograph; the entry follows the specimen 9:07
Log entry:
6:55
